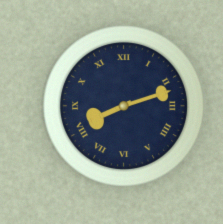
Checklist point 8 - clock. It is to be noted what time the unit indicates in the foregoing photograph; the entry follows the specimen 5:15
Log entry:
8:12
